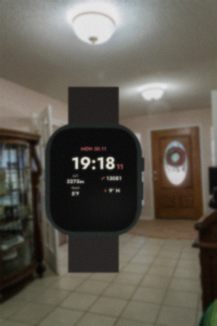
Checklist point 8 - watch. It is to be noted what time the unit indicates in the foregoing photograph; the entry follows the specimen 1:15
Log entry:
19:18
